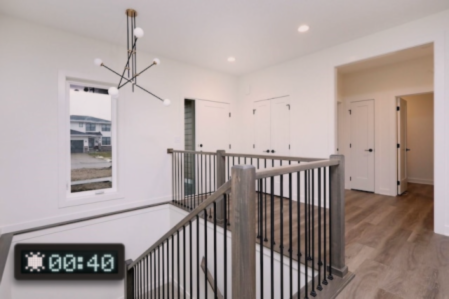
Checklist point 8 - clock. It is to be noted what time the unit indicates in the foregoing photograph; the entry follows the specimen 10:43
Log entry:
0:40
